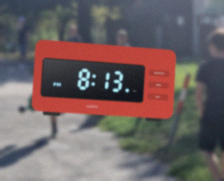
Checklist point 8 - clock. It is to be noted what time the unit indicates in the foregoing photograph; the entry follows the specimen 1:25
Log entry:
8:13
